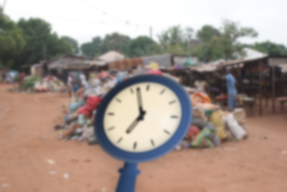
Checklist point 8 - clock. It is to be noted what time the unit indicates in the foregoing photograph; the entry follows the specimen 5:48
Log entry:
6:57
